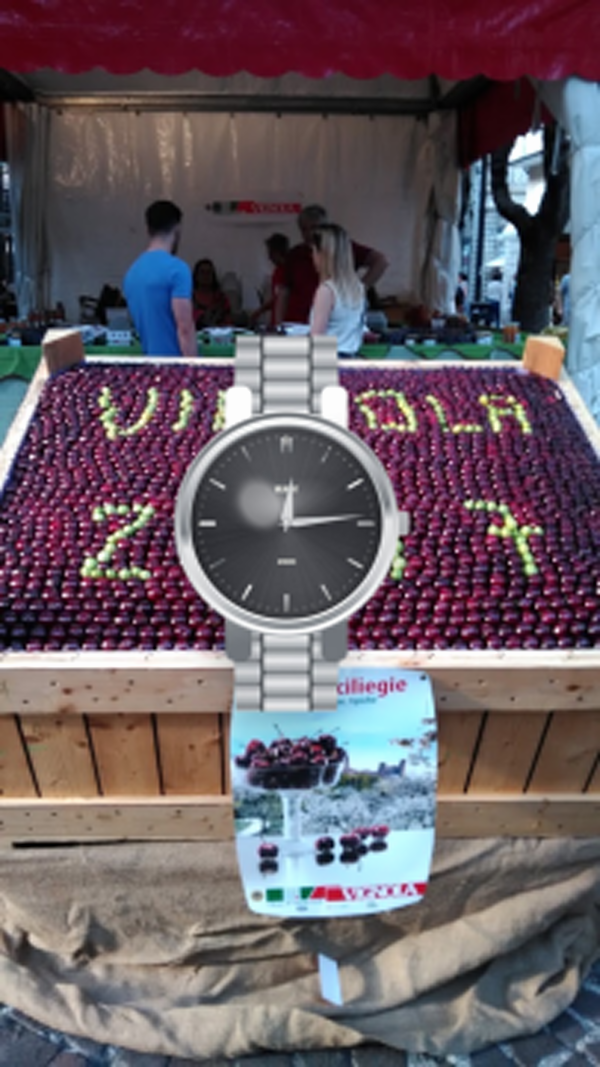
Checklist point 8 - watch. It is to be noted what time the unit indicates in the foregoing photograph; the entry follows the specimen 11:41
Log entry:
12:14
